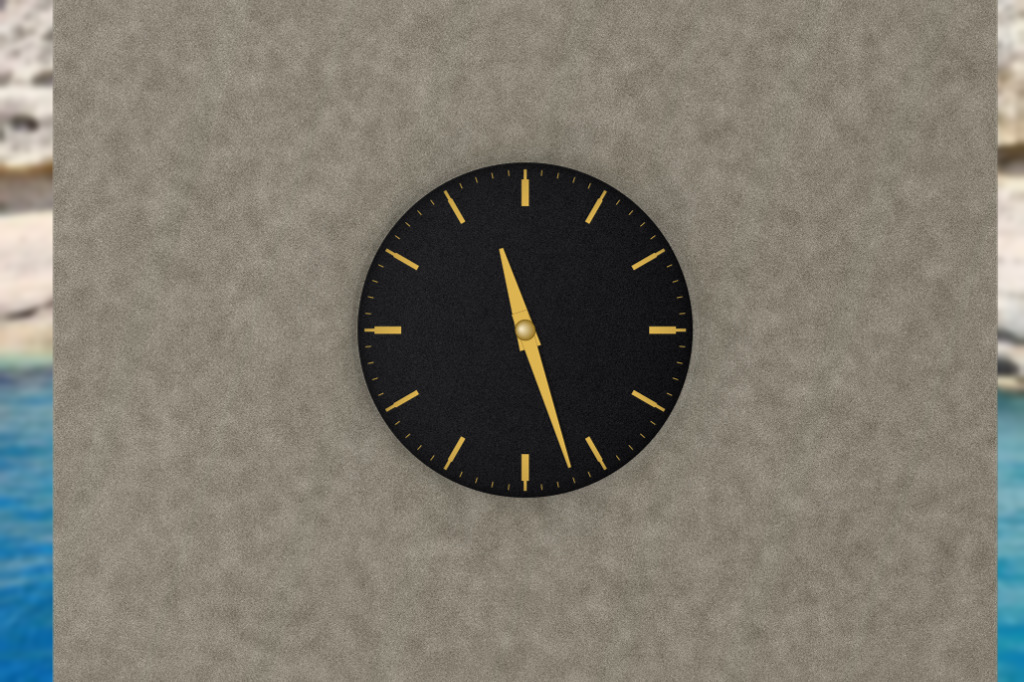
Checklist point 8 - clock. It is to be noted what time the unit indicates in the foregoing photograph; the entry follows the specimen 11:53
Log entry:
11:27
